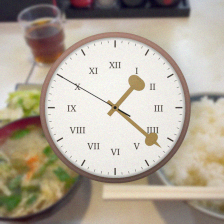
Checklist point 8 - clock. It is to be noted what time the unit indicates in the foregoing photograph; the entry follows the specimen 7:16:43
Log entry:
1:21:50
